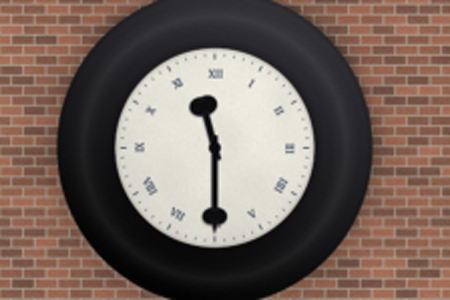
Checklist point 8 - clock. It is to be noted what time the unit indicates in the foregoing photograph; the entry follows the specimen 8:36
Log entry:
11:30
